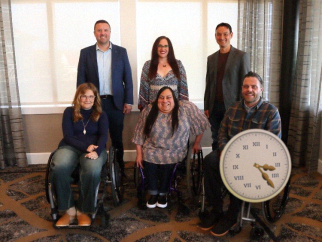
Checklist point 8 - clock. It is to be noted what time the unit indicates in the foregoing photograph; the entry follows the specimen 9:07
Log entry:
3:24
